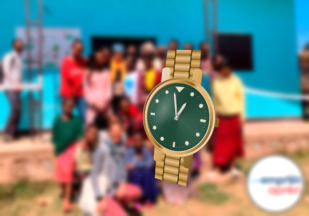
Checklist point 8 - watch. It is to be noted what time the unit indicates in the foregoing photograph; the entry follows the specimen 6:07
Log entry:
12:58
